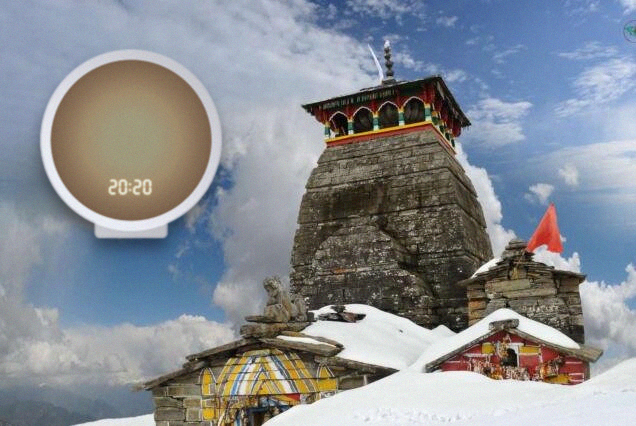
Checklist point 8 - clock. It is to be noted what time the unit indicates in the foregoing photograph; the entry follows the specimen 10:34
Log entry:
20:20
